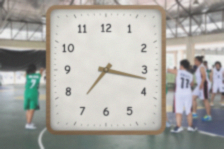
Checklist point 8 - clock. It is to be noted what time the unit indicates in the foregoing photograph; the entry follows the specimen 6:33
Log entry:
7:17
